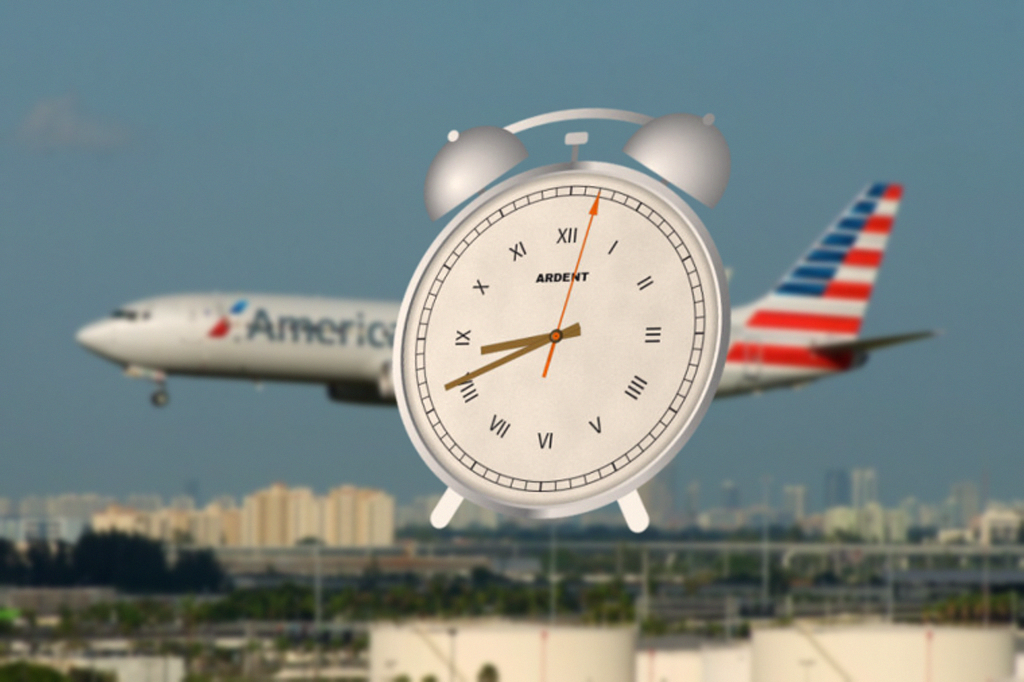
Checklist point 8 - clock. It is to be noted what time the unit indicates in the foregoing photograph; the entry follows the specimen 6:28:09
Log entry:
8:41:02
